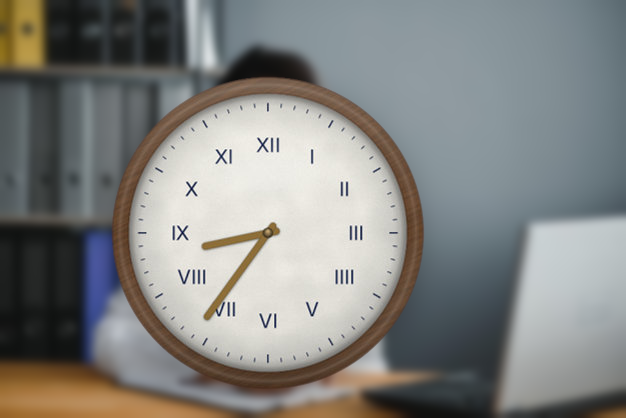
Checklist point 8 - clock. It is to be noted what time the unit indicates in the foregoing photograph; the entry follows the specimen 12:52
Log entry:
8:36
